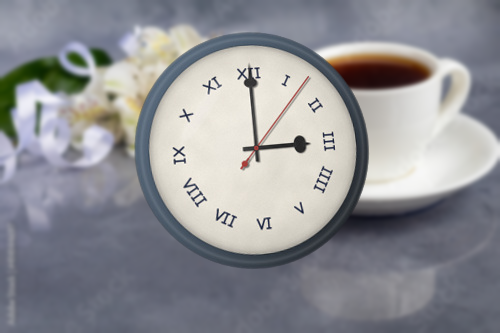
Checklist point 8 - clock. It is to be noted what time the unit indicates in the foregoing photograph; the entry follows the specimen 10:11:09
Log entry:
3:00:07
